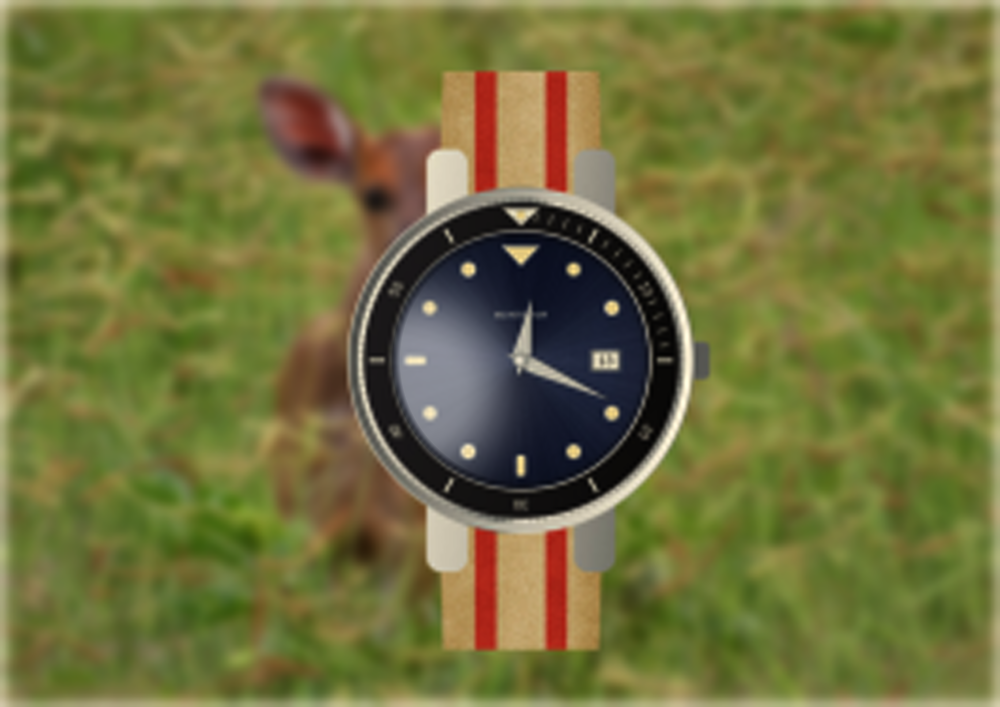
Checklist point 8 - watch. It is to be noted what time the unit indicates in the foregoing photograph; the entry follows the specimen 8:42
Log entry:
12:19
